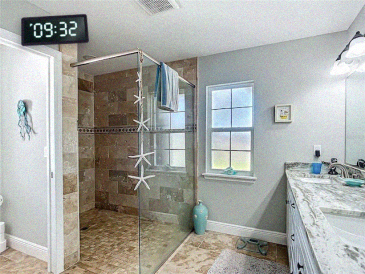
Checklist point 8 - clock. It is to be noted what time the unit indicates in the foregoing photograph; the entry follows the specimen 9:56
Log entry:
9:32
